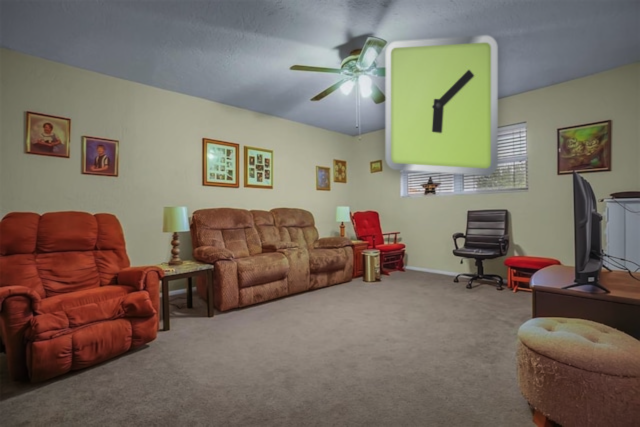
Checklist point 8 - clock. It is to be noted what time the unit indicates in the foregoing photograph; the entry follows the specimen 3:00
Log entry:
6:08
